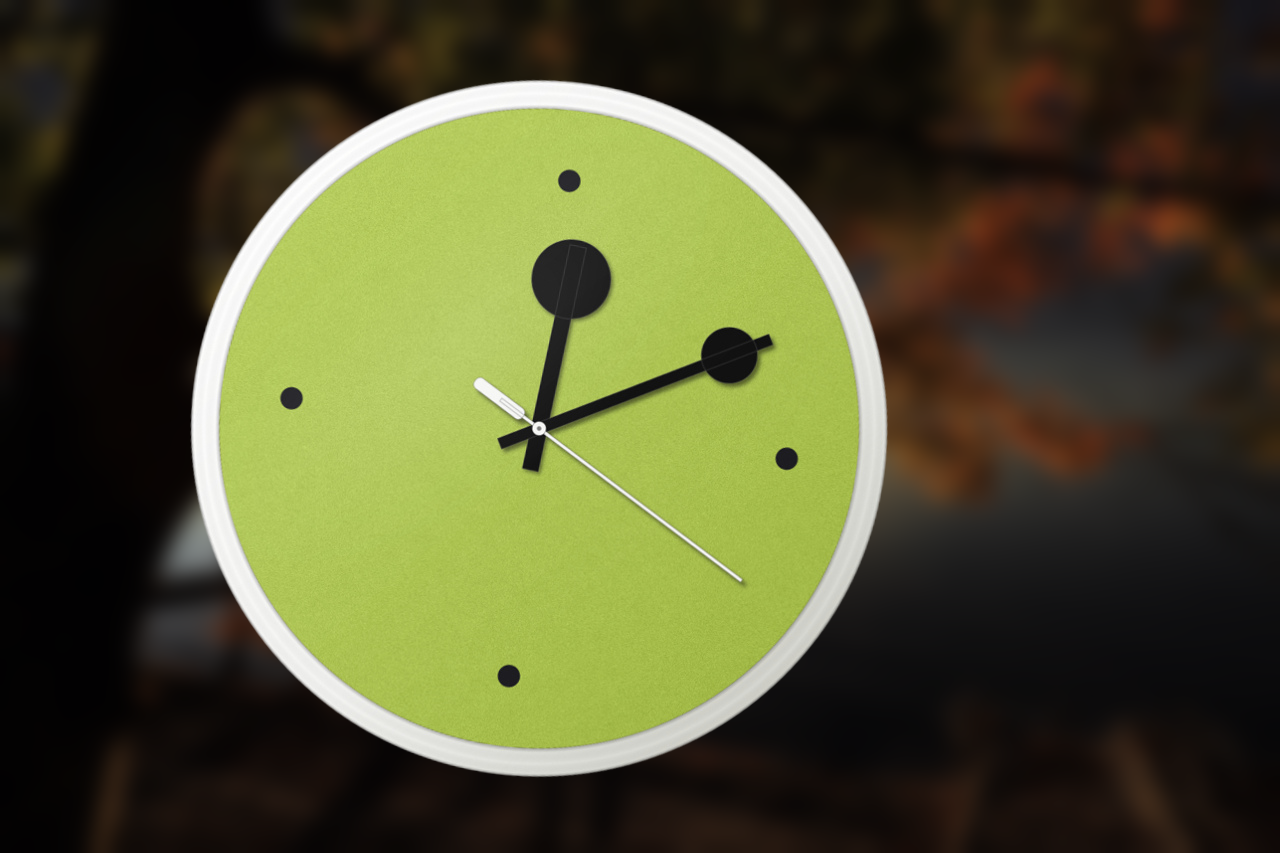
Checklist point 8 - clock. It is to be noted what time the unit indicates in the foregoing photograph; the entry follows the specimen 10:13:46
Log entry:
12:10:20
